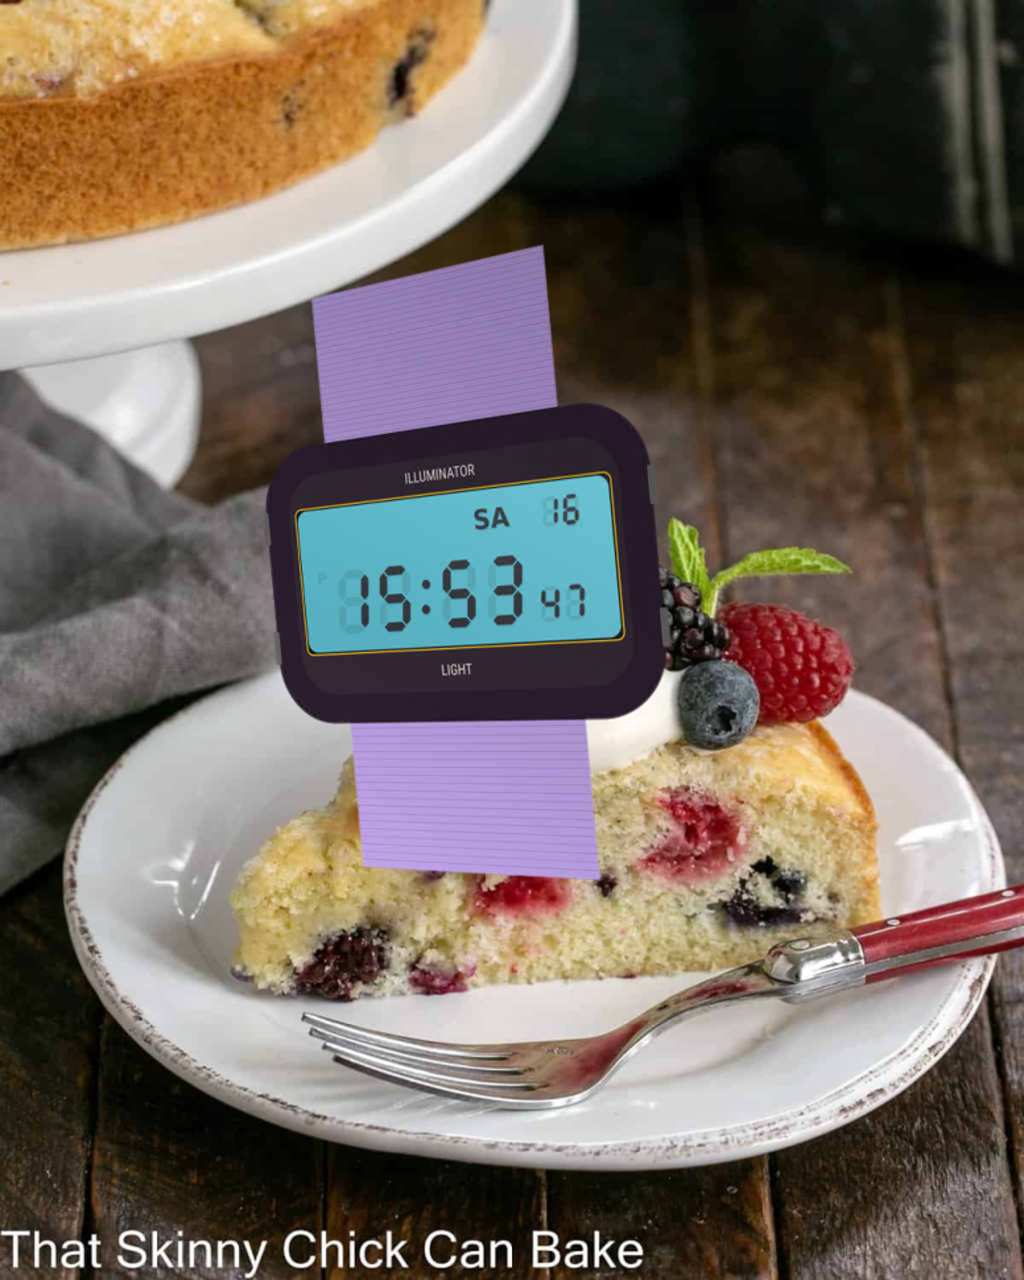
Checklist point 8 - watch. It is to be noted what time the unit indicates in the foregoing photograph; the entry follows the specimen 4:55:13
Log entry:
15:53:47
